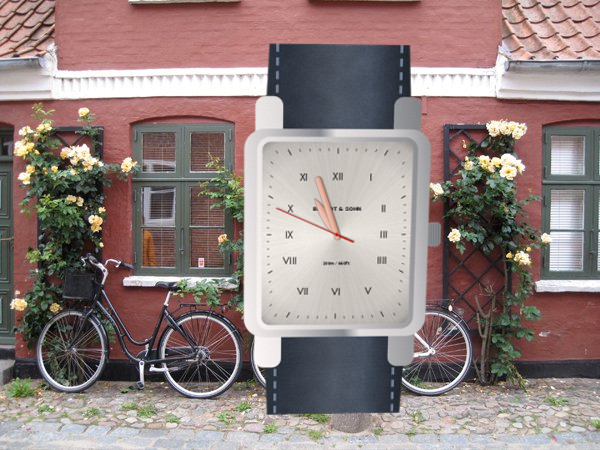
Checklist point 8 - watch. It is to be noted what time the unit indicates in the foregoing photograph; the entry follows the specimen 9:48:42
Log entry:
10:56:49
